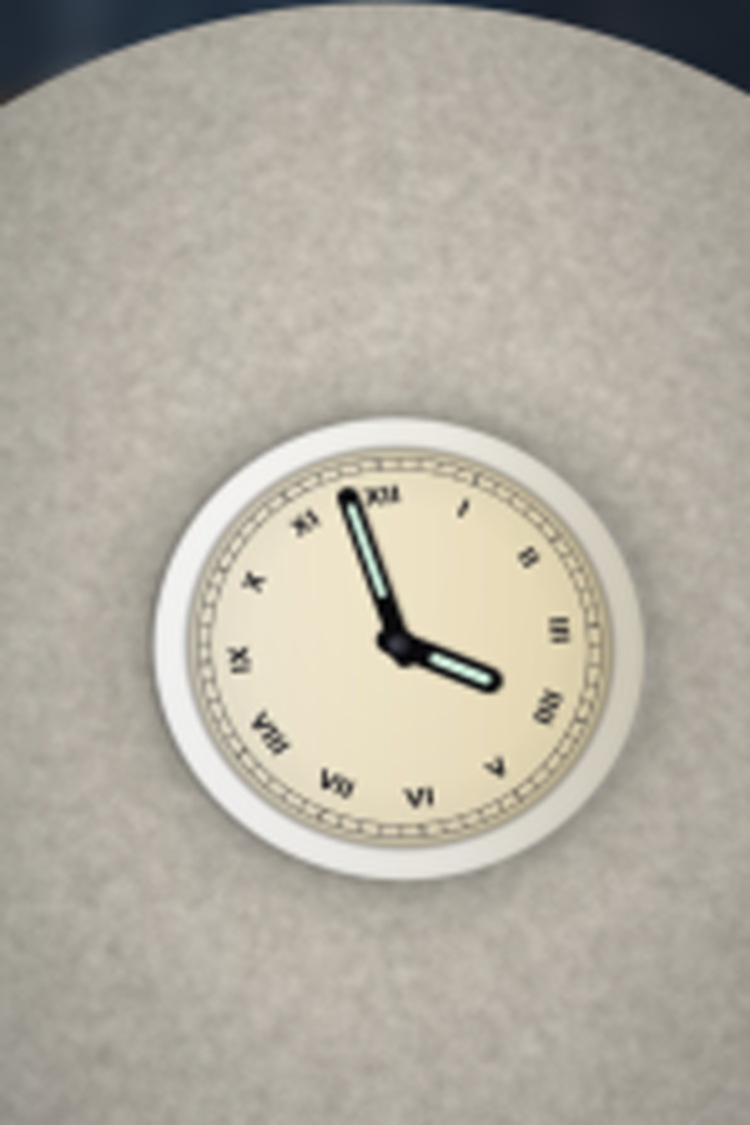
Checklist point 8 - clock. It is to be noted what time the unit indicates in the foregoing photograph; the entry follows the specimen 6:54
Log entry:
3:58
